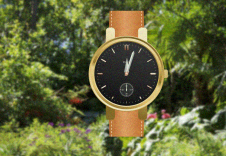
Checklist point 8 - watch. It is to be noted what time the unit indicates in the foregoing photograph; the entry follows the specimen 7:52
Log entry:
12:03
